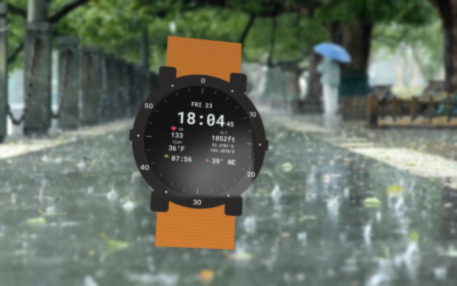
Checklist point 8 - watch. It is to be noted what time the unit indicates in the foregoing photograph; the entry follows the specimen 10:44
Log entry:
18:04
